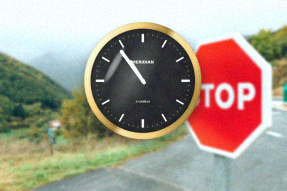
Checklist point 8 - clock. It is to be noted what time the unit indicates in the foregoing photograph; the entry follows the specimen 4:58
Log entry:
10:54
